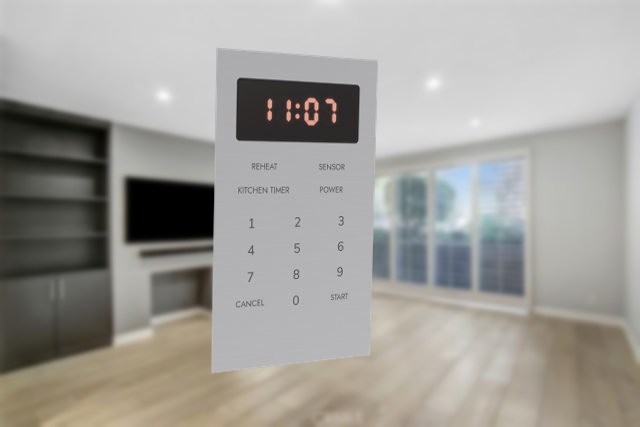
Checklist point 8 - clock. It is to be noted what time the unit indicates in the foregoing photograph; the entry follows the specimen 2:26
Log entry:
11:07
